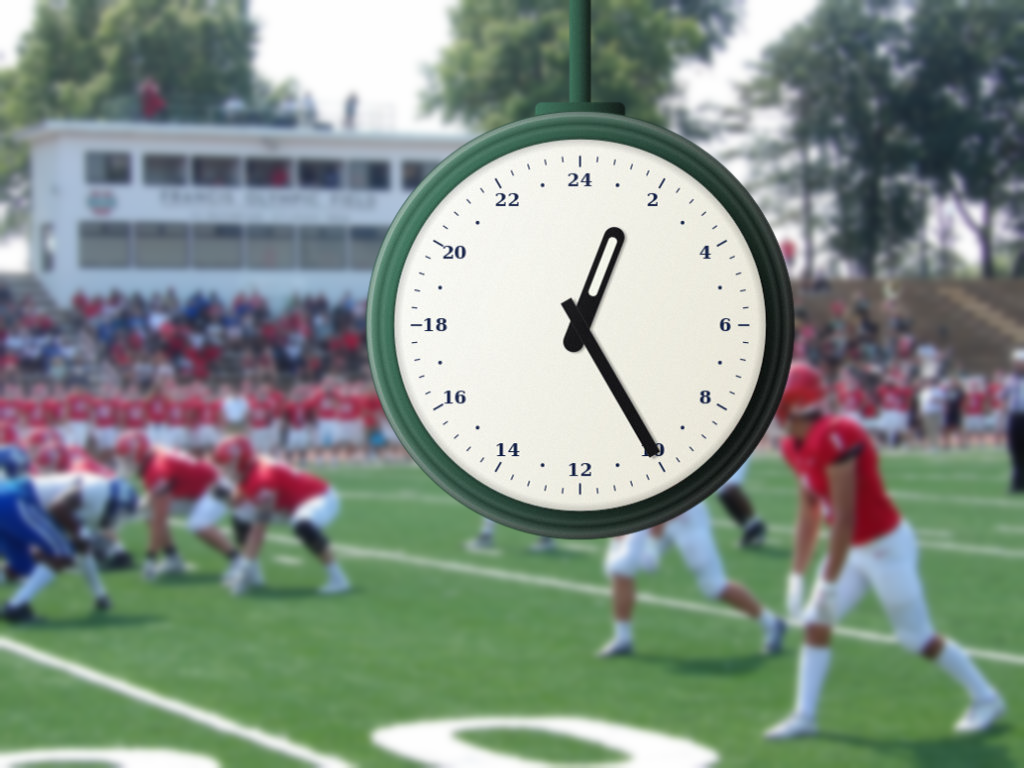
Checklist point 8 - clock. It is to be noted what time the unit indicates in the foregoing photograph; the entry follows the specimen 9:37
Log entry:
1:25
